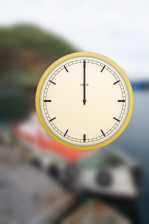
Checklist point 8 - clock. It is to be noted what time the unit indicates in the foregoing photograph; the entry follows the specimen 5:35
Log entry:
12:00
